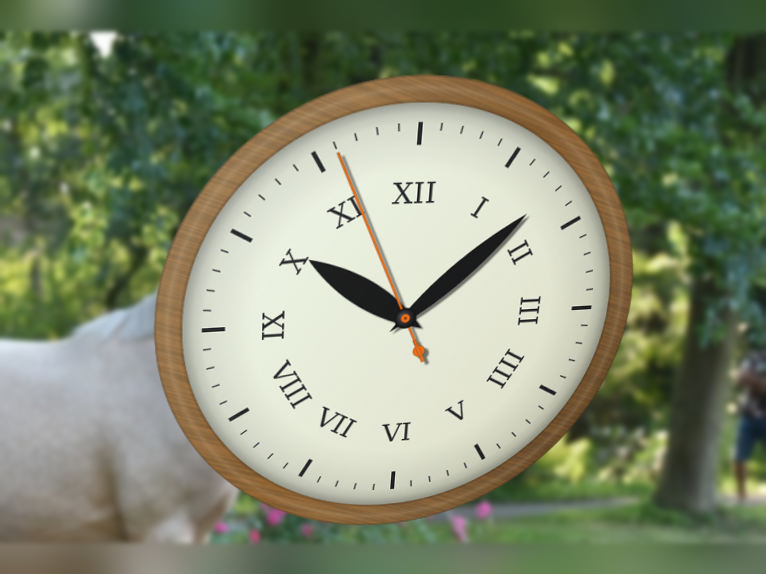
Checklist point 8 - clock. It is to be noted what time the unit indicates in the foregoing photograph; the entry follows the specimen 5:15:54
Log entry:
10:07:56
